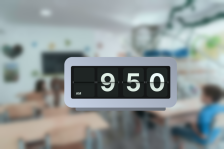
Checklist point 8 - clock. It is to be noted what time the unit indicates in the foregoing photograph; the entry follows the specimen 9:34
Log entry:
9:50
